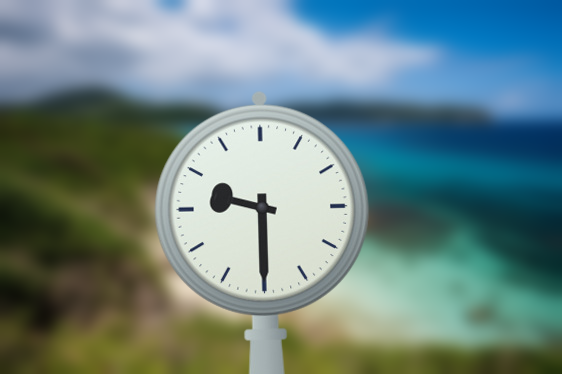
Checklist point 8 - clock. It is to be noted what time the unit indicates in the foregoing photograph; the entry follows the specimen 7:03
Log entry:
9:30
